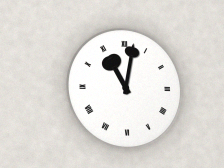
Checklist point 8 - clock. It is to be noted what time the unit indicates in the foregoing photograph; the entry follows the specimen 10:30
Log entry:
11:02
